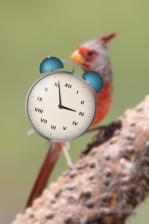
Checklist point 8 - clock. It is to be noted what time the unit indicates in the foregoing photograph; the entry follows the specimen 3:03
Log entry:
2:56
